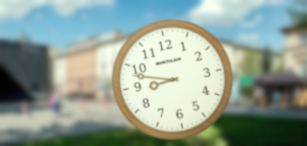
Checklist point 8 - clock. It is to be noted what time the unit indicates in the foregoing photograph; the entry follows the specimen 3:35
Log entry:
8:48
